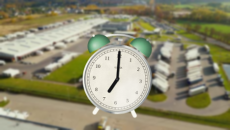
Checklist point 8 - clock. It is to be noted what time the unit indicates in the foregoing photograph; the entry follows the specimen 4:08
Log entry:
7:00
